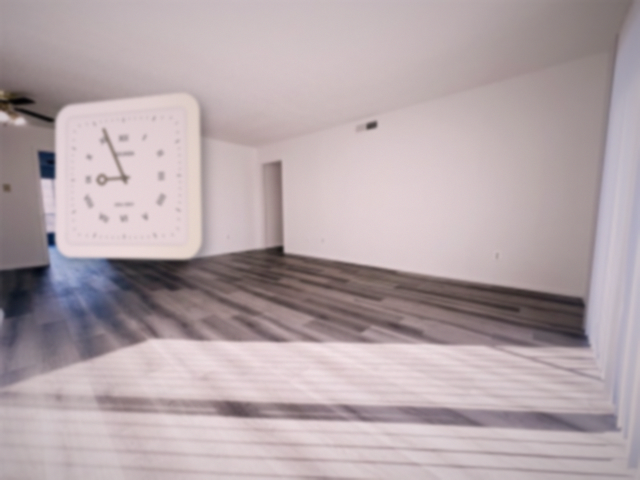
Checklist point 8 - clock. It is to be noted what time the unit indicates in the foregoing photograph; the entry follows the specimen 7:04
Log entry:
8:56
